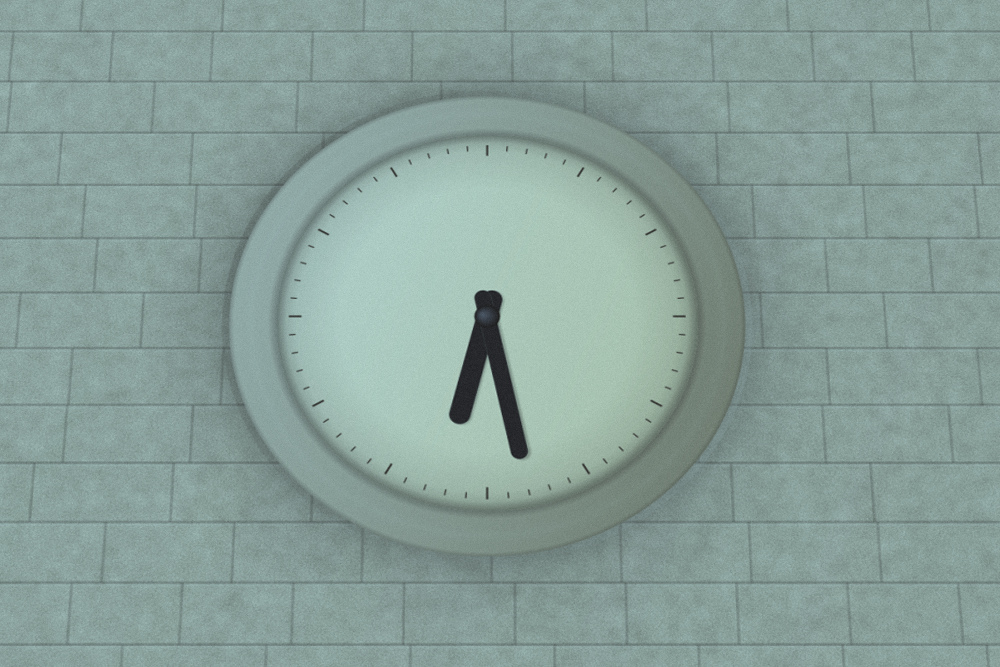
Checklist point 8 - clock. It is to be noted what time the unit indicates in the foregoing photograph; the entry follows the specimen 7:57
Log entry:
6:28
